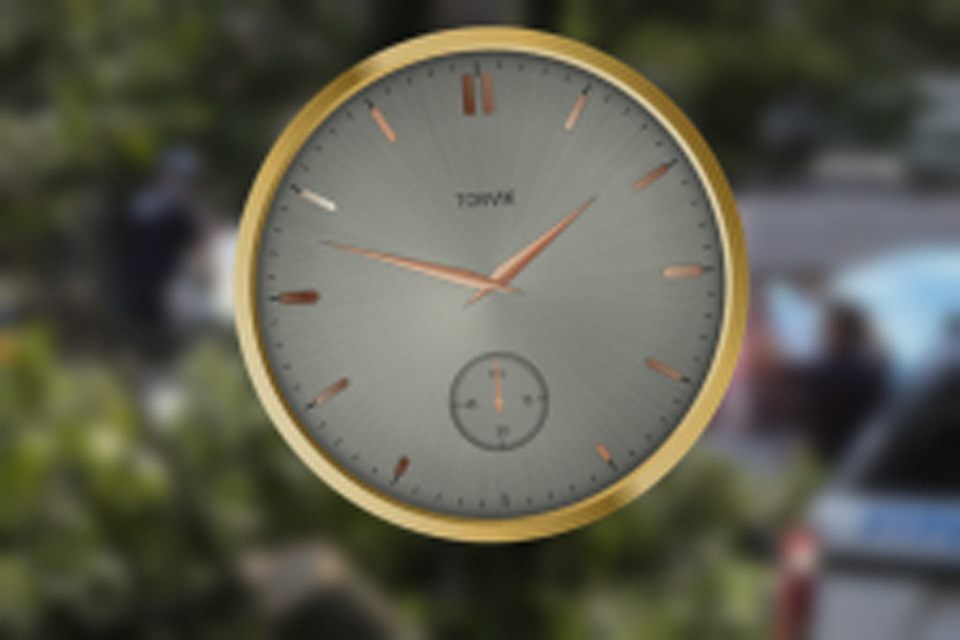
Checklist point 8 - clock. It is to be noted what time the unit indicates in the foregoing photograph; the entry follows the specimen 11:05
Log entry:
1:48
